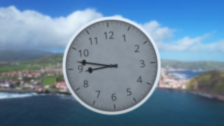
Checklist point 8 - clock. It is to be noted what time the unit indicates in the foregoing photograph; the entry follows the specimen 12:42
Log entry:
8:47
